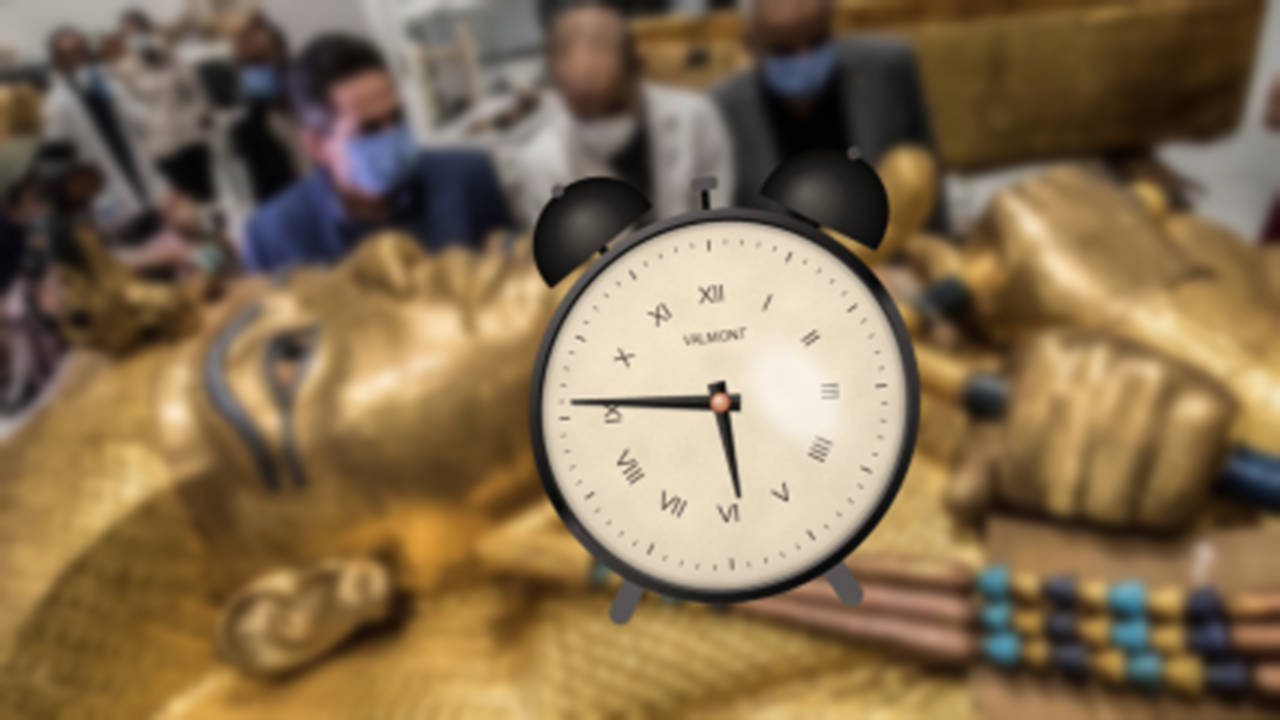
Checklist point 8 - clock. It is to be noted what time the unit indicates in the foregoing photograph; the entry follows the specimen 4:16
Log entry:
5:46
